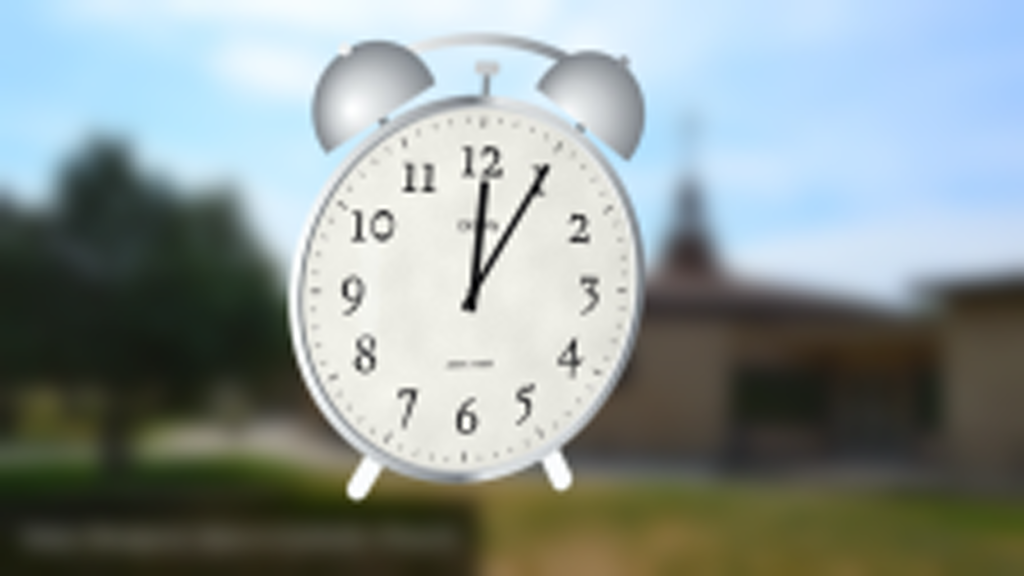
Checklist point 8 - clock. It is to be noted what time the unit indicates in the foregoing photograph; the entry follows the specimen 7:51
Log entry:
12:05
